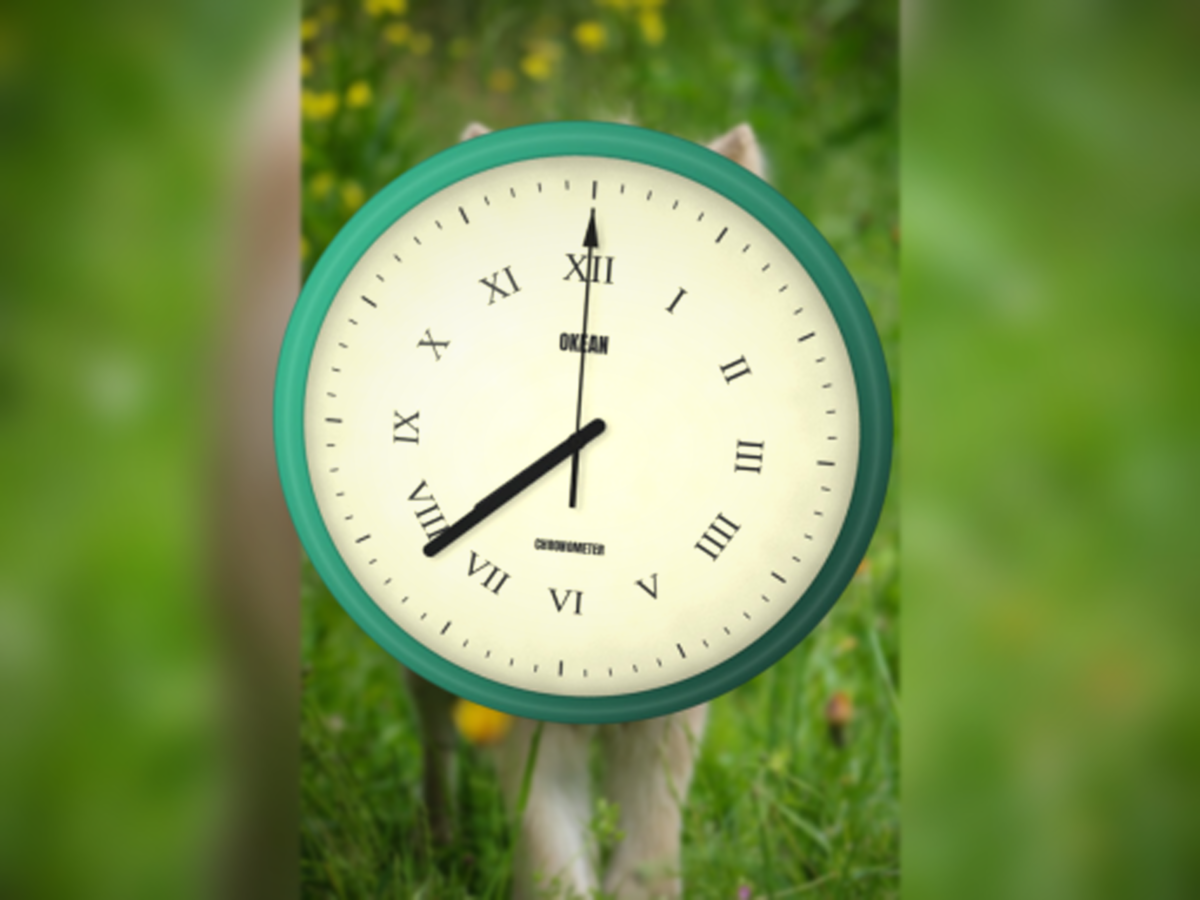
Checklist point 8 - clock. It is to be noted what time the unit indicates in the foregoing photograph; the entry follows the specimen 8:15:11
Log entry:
7:38:00
